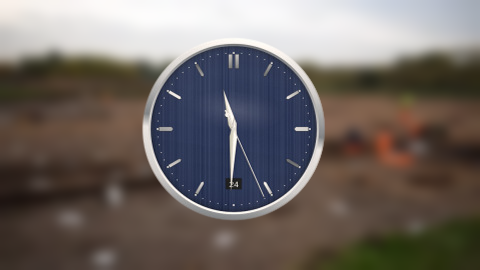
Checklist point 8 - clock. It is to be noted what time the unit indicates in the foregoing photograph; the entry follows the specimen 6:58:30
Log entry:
11:30:26
